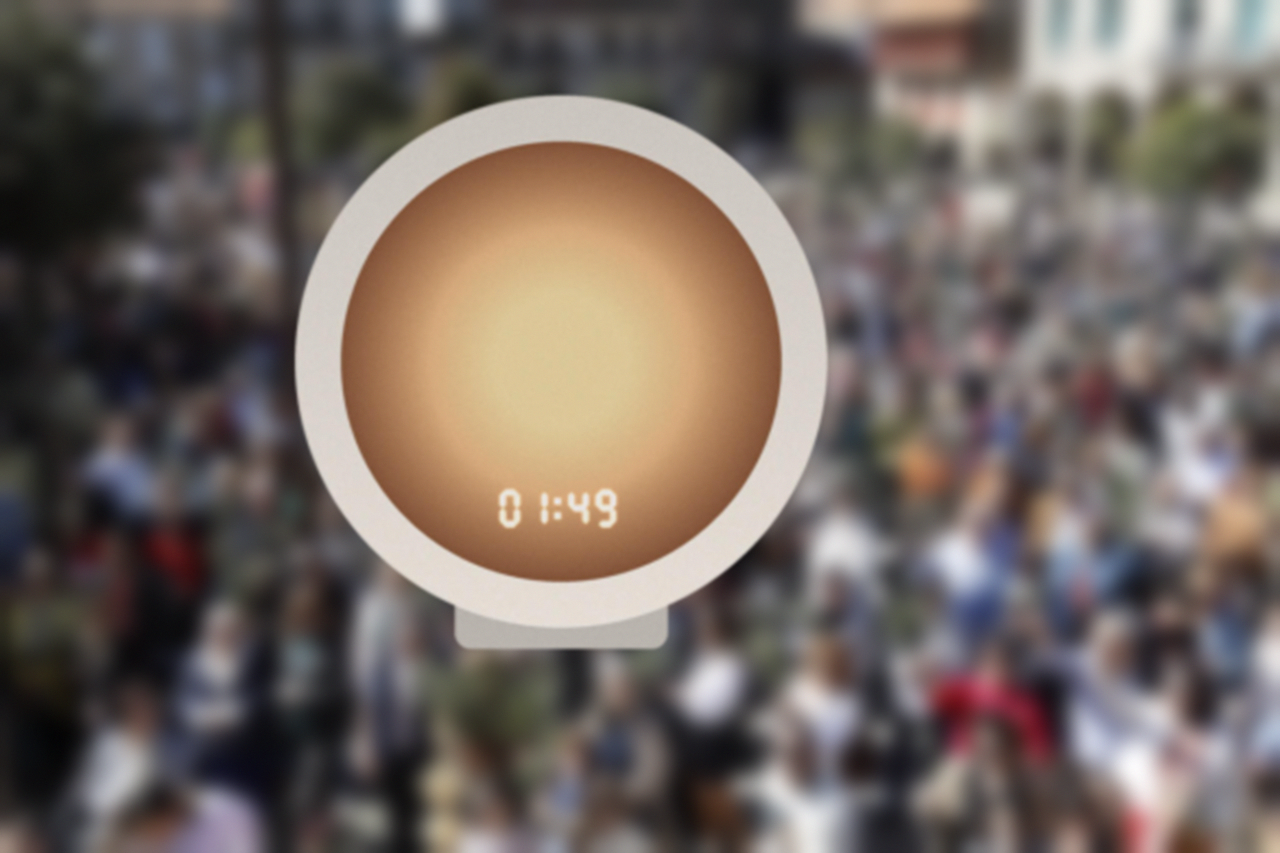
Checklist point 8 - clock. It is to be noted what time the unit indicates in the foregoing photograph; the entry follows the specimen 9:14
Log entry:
1:49
